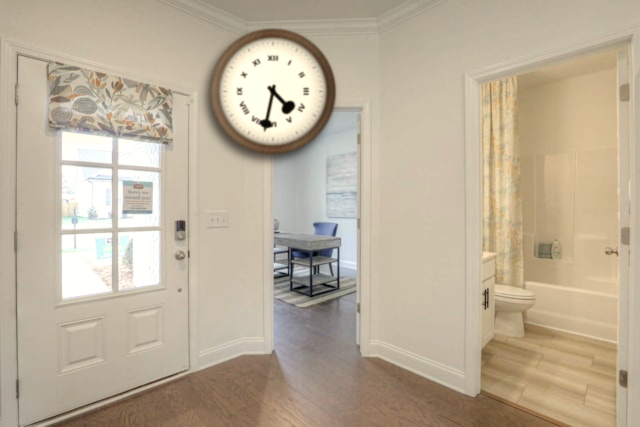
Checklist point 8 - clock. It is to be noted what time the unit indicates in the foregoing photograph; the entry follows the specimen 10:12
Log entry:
4:32
